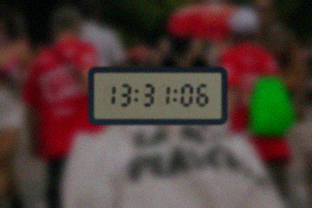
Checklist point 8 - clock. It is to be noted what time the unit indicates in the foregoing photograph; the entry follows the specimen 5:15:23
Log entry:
13:31:06
